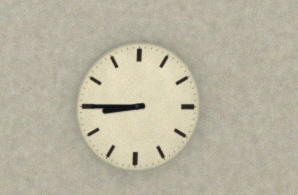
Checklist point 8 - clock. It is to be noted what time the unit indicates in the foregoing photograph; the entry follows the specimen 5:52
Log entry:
8:45
